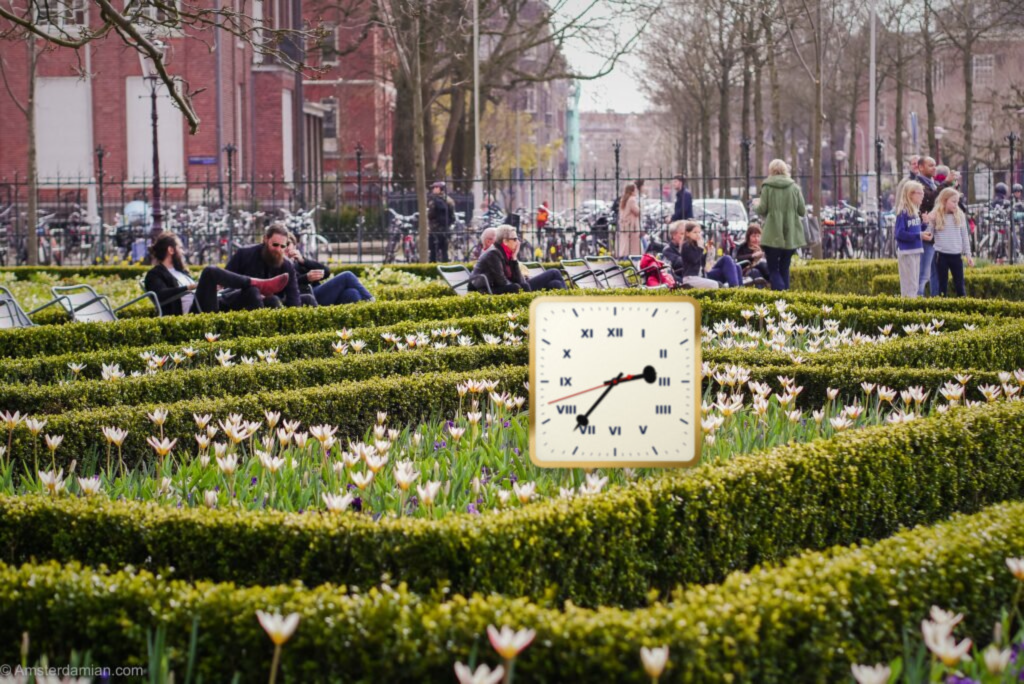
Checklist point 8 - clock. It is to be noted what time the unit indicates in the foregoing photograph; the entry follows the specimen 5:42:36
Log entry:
2:36:42
